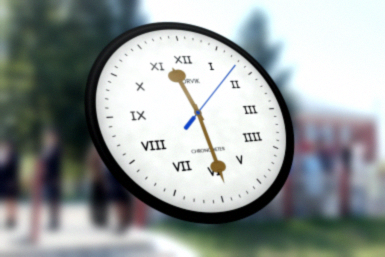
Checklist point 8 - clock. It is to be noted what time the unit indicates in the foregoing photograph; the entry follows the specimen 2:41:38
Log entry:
11:29:08
